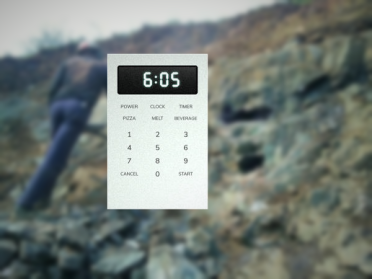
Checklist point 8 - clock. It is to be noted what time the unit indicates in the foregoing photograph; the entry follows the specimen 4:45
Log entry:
6:05
